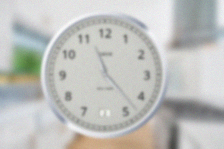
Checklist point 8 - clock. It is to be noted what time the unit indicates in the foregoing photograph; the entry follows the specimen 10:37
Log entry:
11:23
